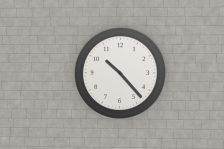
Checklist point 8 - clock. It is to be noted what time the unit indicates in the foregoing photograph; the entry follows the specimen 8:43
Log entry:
10:23
